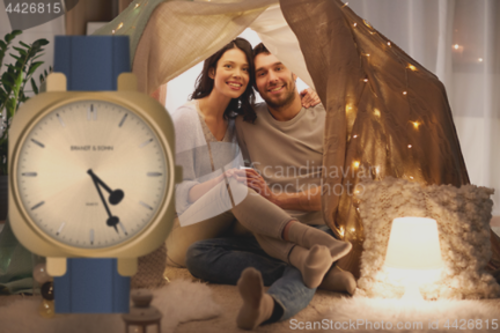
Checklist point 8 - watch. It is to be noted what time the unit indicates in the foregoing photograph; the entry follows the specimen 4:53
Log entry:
4:26
